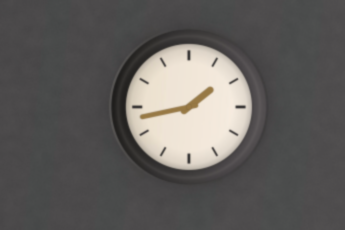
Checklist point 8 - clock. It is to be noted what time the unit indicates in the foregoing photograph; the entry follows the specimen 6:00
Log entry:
1:43
